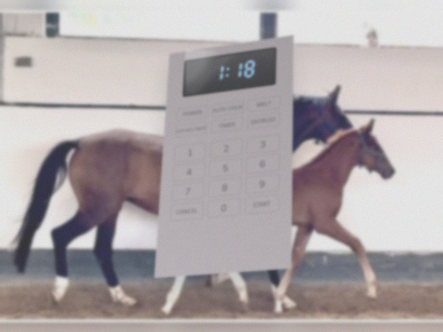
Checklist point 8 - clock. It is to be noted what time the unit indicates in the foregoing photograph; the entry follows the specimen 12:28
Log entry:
1:18
